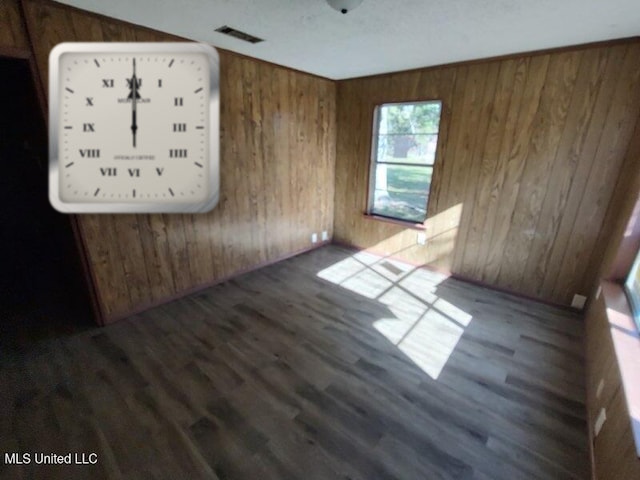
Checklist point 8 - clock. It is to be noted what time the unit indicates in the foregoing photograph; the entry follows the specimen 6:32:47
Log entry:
12:00:00
